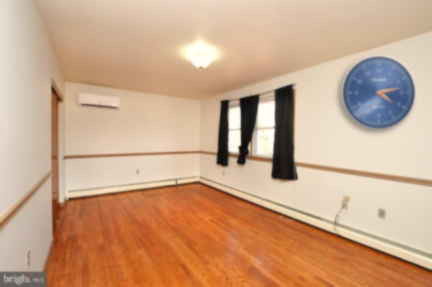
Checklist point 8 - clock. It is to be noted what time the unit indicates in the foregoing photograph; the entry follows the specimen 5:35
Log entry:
4:13
